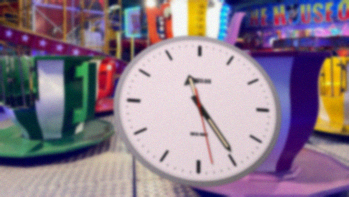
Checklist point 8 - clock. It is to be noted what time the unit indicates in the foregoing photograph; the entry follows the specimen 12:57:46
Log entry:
11:24:28
